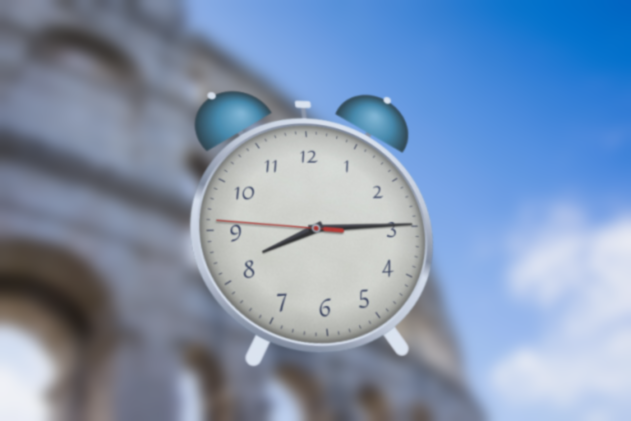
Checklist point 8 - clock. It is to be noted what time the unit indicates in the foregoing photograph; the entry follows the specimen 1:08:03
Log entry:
8:14:46
